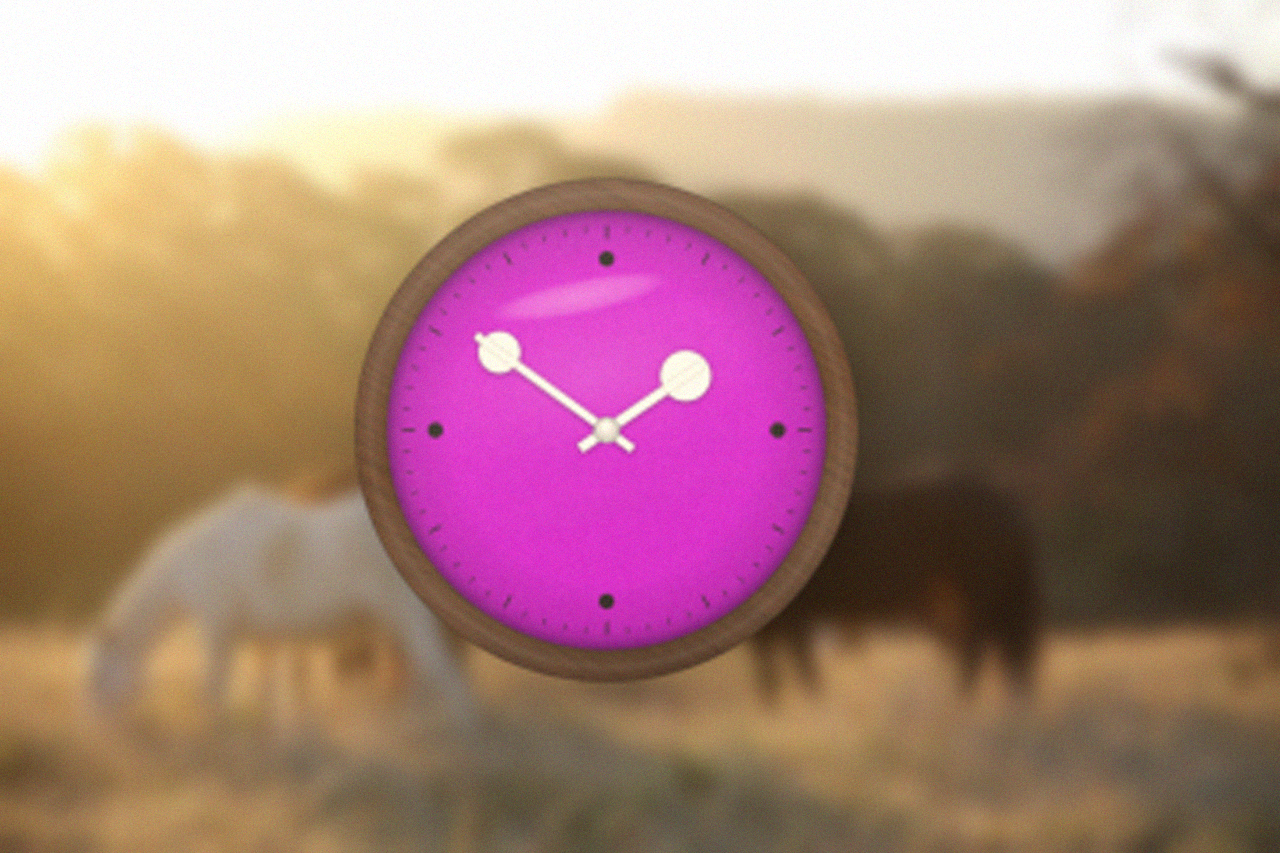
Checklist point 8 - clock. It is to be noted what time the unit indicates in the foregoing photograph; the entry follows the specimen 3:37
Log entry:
1:51
